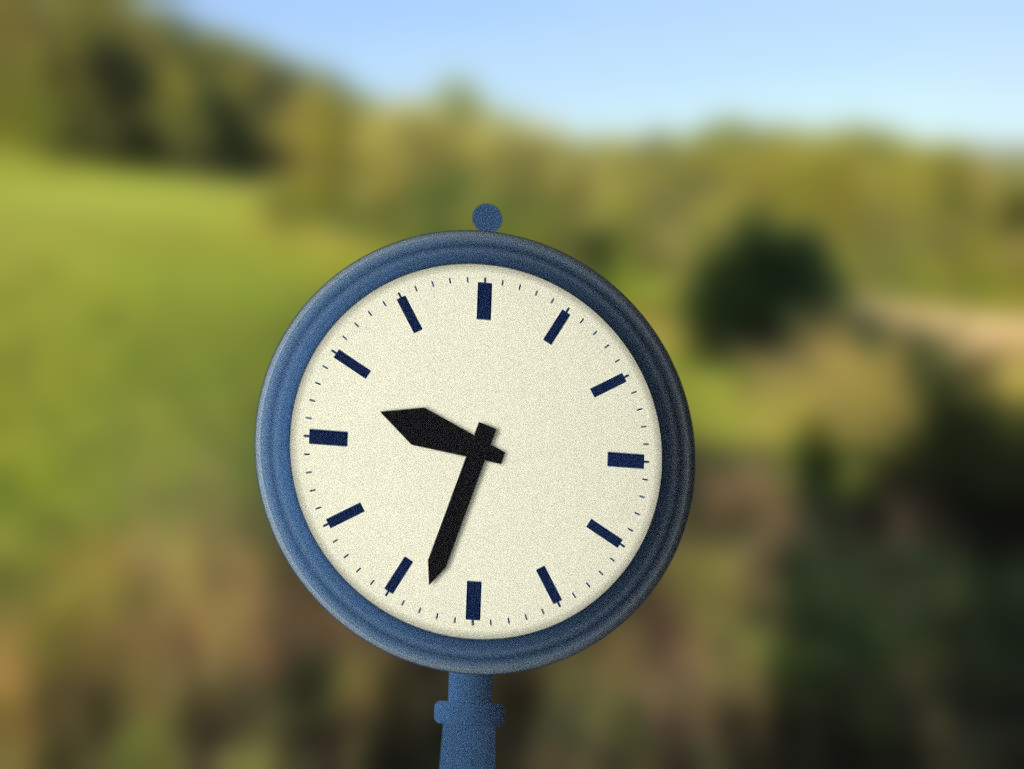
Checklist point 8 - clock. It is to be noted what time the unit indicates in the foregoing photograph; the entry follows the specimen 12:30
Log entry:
9:33
